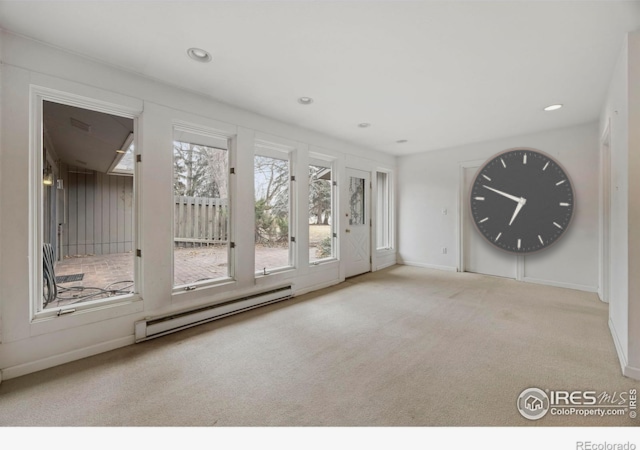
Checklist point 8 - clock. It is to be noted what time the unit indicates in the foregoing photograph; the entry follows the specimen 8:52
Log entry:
6:48
